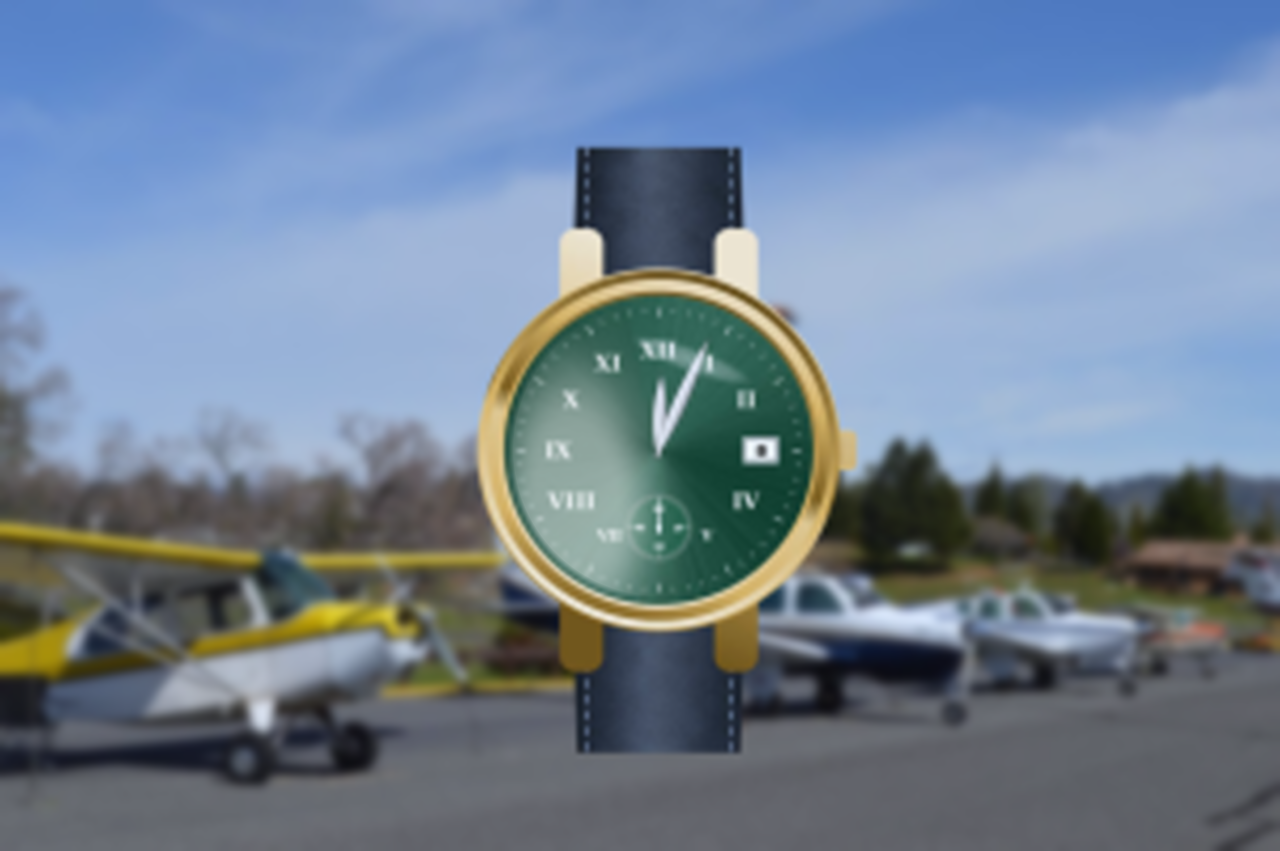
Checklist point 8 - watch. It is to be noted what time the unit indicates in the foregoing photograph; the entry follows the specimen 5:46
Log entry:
12:04
